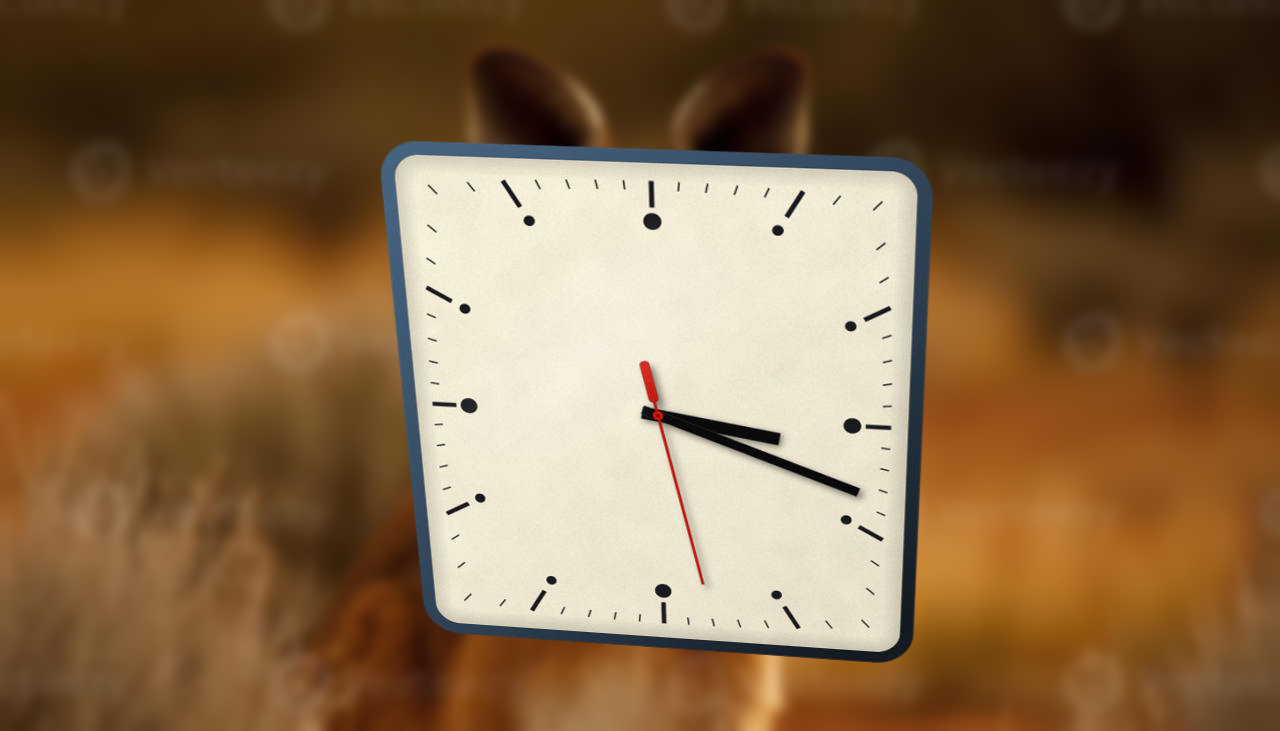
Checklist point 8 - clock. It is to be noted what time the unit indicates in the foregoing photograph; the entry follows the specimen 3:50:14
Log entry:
3:18:28
